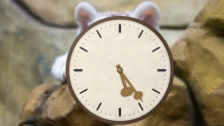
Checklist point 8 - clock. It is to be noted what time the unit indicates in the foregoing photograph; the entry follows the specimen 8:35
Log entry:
5:24
